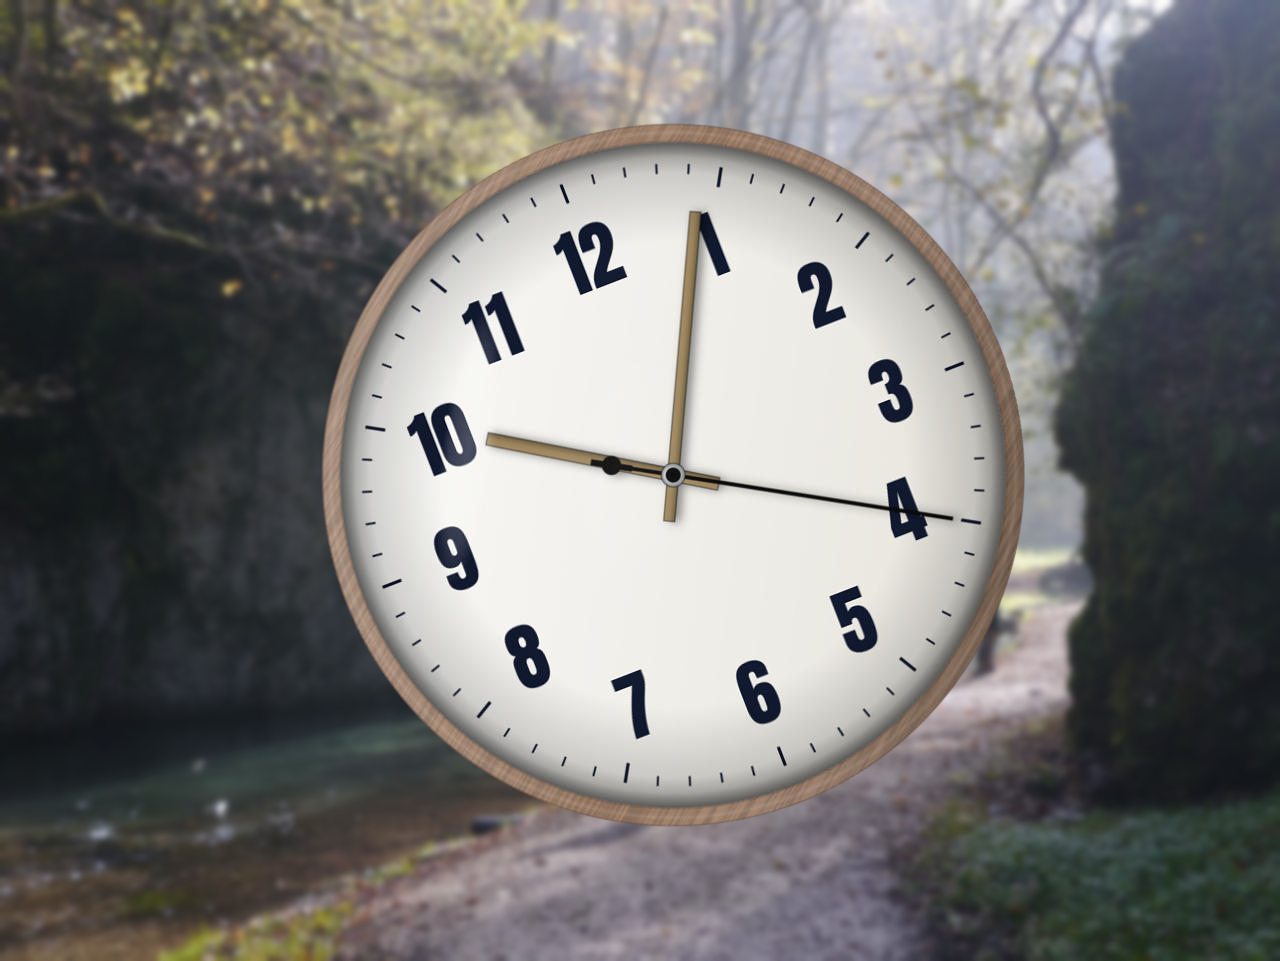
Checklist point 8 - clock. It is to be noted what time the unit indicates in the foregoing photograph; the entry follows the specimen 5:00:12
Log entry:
10:04:20
